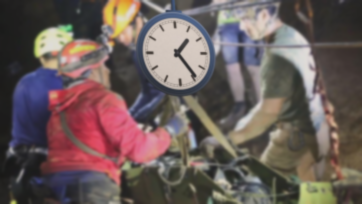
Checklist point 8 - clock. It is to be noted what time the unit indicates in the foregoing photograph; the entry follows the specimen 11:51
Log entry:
1:24
